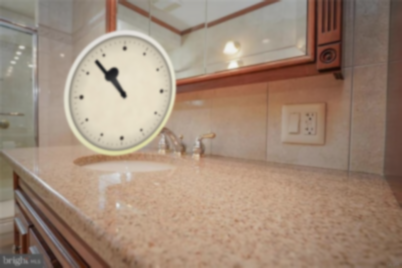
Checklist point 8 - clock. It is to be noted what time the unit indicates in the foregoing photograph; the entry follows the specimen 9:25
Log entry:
10:53
